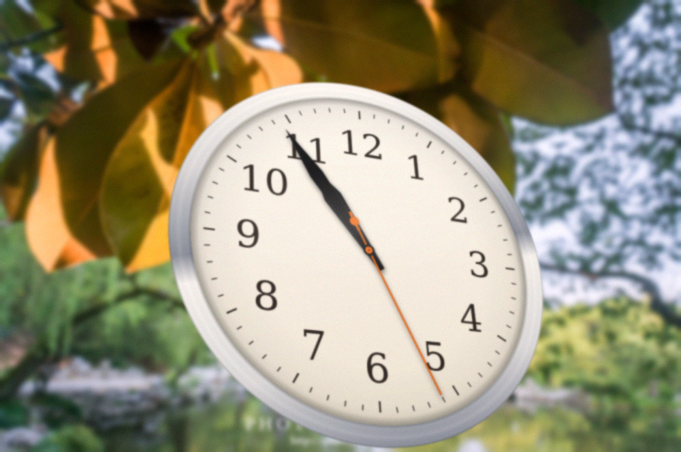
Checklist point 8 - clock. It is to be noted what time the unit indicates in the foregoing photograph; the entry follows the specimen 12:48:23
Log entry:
10:54:26
